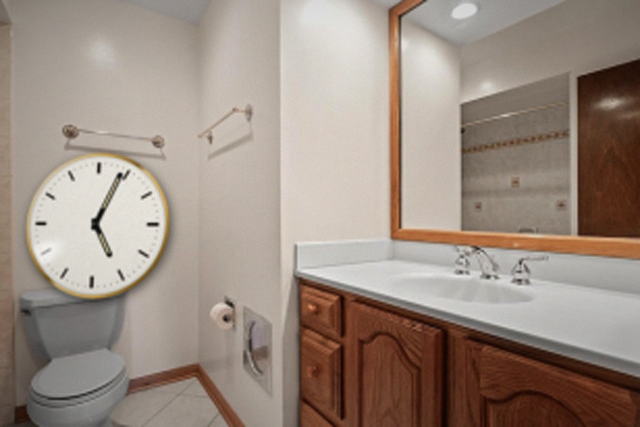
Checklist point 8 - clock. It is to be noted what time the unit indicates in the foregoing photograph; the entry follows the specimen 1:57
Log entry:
5:04
